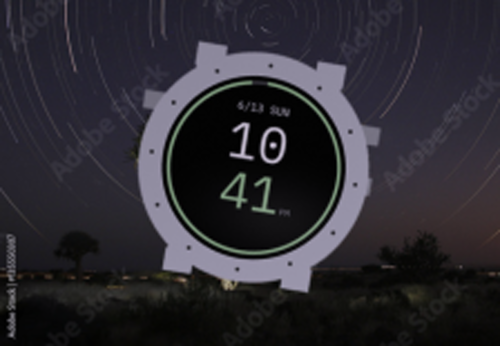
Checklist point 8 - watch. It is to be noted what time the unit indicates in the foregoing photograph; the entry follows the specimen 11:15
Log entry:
10:41
